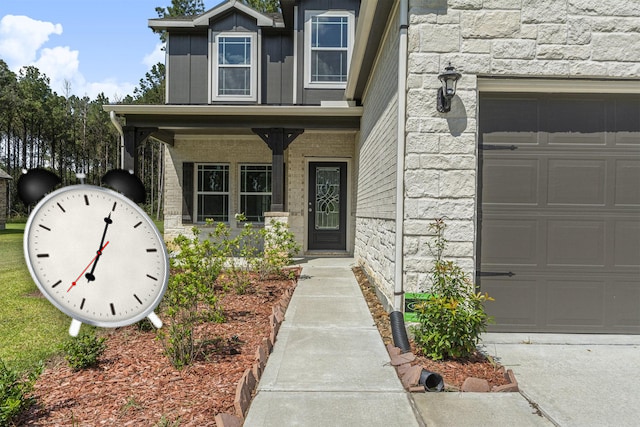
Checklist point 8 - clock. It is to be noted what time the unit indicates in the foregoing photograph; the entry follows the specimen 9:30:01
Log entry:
7:04:38
